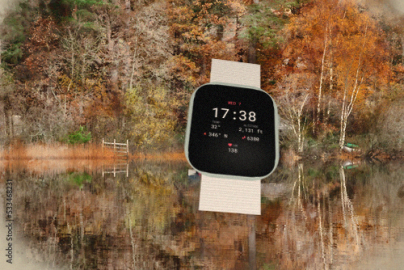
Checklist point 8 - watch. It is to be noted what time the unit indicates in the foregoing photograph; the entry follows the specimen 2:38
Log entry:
17:38
